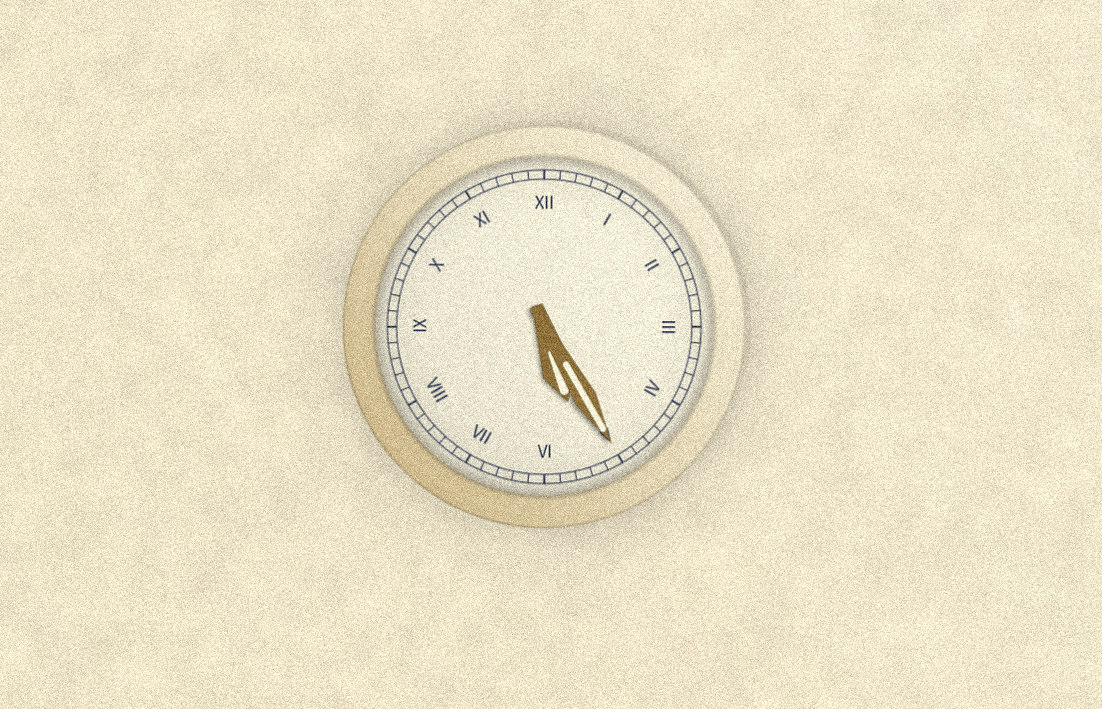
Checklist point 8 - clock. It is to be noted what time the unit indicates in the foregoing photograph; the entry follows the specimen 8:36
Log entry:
5:25
